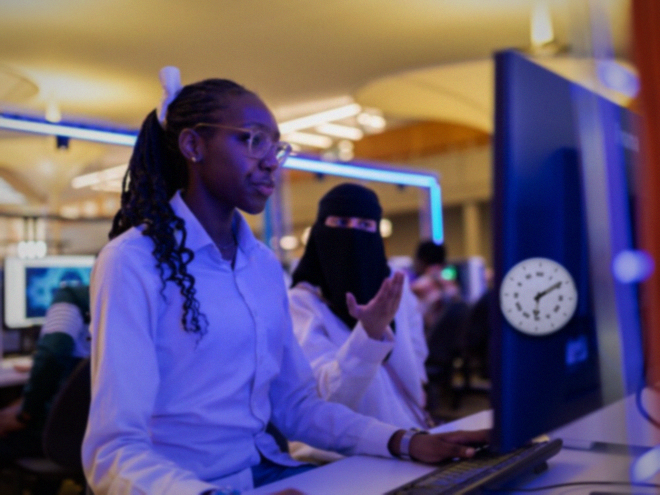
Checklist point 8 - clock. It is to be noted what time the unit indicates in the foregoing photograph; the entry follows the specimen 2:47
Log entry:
6:09
